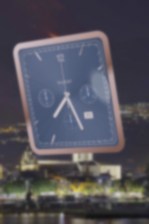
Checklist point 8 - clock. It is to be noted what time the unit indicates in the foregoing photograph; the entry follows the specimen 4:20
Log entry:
7:27
